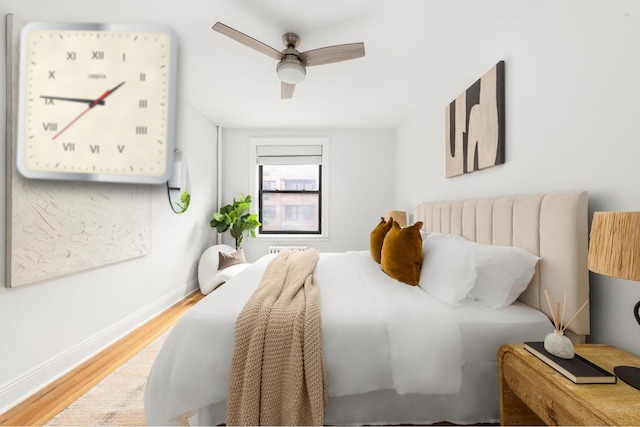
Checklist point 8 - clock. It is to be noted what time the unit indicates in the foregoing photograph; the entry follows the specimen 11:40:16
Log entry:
1:45:38
